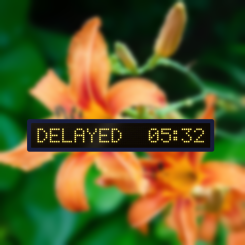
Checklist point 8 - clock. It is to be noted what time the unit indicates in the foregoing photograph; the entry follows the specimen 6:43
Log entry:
5:32
